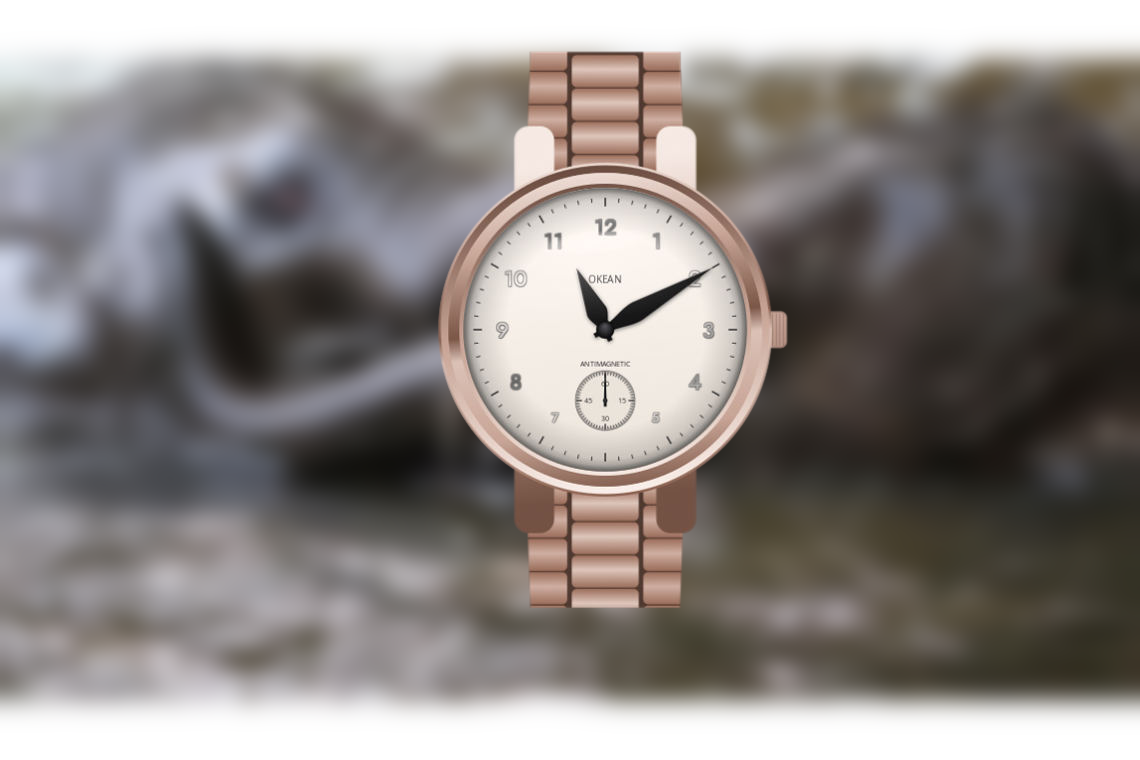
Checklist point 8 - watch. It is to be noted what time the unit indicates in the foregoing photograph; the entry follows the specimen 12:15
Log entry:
11:10
